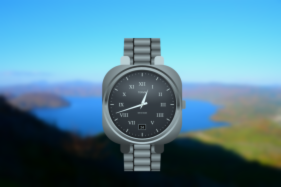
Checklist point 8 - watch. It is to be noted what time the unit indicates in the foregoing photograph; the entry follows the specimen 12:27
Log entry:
12:42
